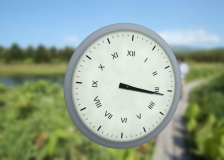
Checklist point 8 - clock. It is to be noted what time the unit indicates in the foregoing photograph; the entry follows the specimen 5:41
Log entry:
3:16
